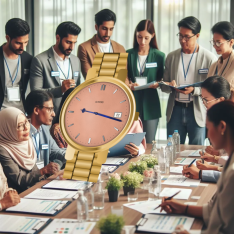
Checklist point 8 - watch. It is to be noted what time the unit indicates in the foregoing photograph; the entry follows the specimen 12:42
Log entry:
9:17
